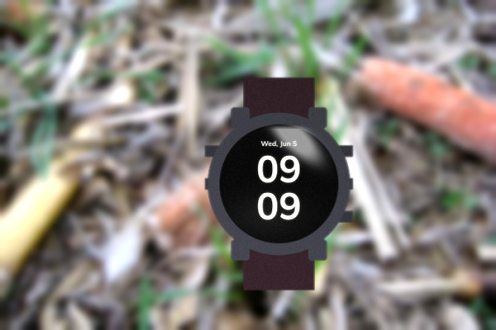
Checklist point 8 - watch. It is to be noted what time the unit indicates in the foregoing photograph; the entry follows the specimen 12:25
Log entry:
9:09
